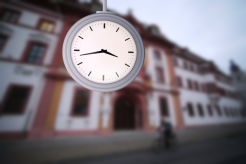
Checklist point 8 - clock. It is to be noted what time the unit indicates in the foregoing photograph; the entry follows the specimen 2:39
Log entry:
3:43
